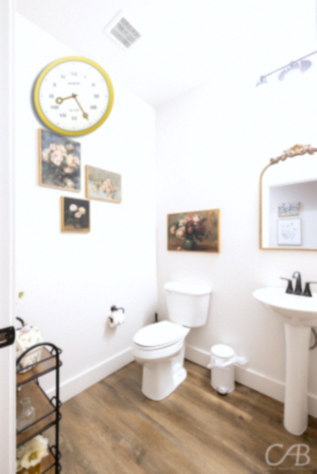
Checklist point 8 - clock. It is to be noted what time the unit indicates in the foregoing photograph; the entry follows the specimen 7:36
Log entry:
8:25
